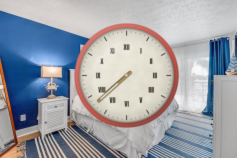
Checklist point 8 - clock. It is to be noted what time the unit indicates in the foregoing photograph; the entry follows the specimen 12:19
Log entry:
7:38
